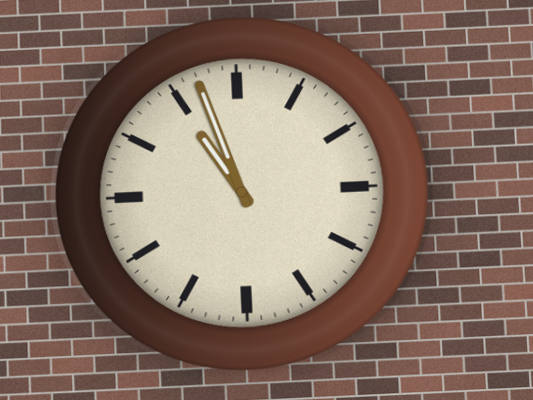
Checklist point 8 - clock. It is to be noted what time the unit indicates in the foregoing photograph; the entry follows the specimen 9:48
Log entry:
10:57
